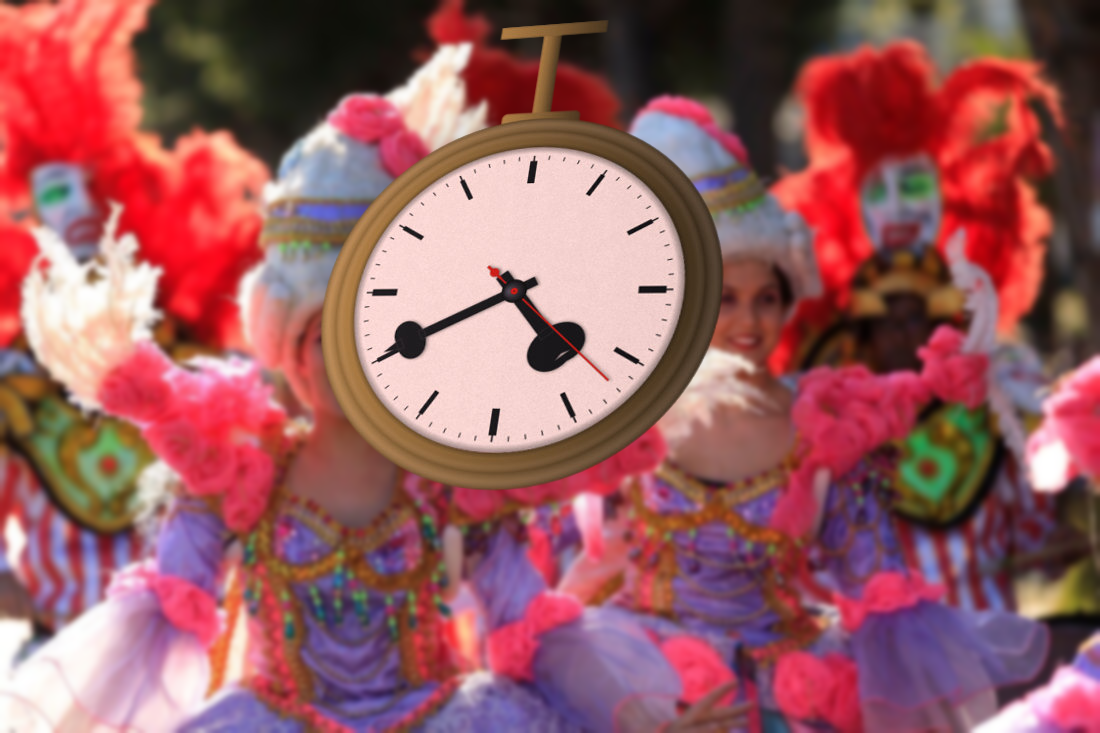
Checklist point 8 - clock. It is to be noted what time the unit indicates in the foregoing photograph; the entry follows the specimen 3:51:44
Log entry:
4:40:22
